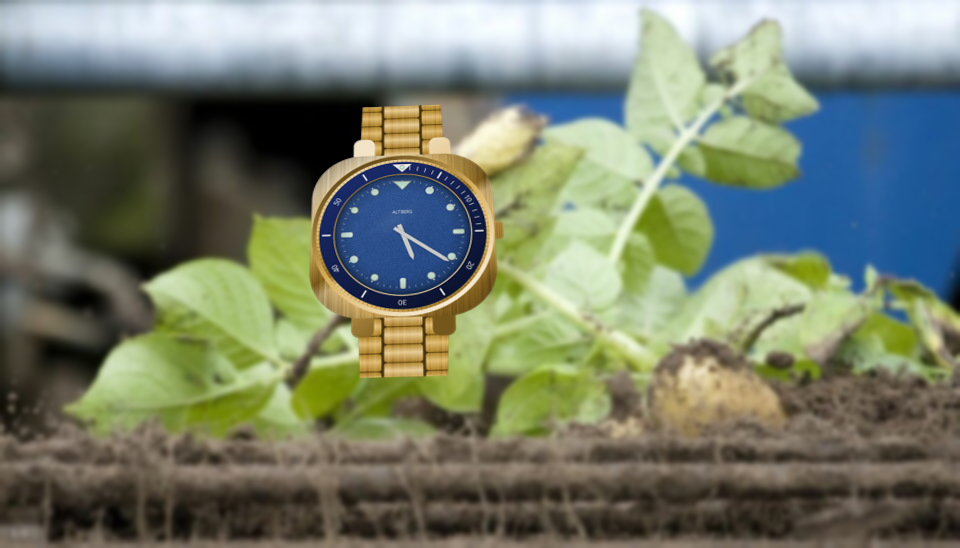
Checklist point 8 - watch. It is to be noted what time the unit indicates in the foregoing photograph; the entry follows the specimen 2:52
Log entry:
5:21
